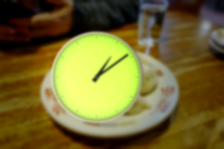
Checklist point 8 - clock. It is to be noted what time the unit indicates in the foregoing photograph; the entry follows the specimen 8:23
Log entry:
1:09
